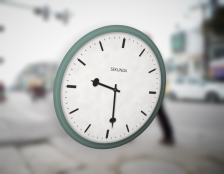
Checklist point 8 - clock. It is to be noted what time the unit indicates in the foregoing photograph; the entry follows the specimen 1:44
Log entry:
9:29
